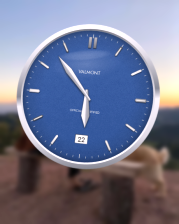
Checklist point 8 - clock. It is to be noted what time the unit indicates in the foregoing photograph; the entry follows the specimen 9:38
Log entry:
5:53
